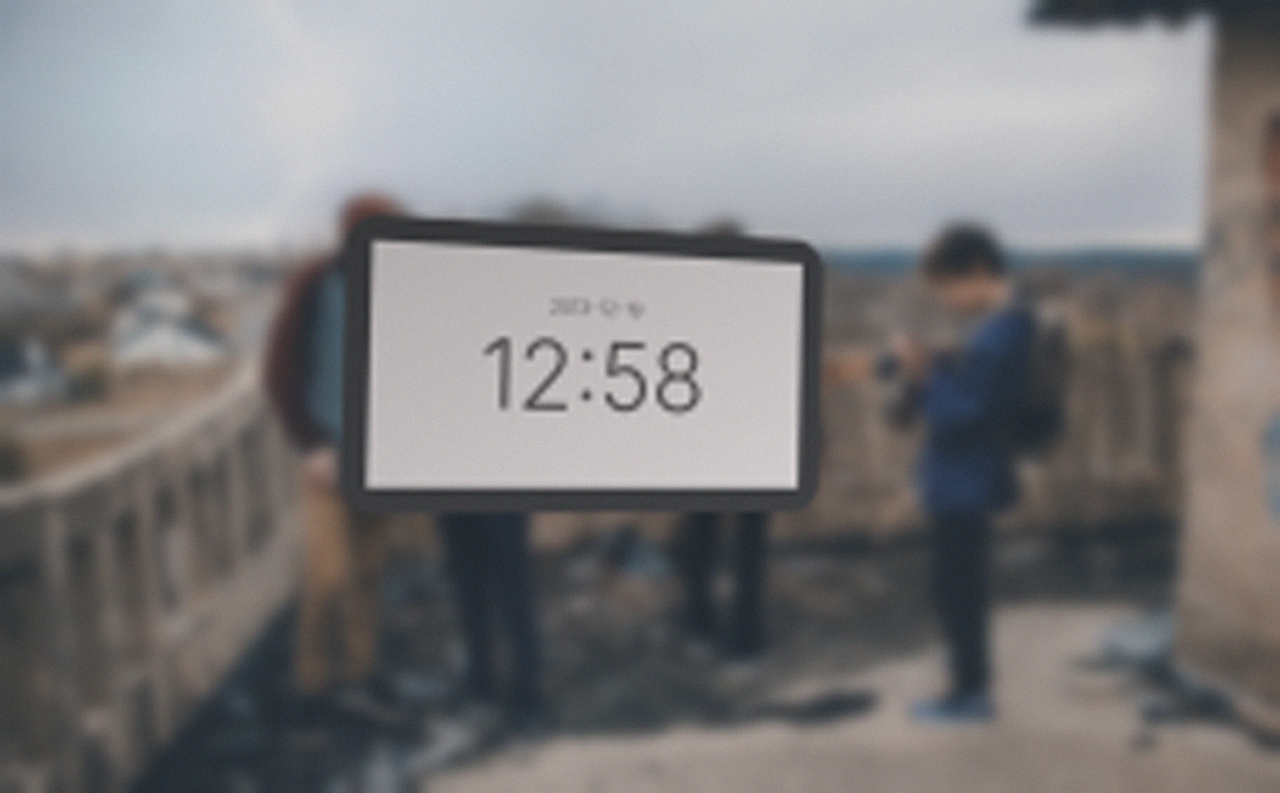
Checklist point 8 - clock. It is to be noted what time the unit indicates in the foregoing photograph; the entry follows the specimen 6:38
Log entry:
12:58
